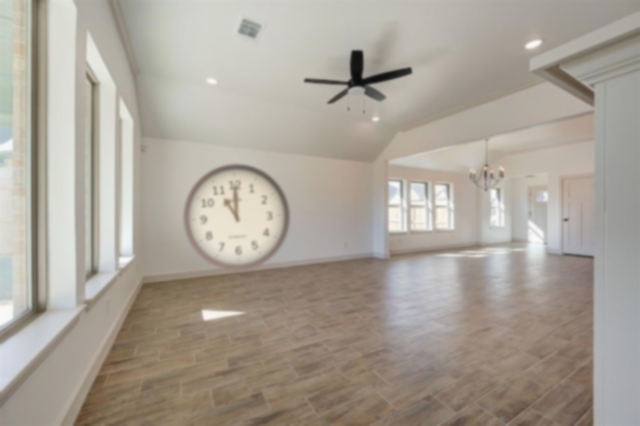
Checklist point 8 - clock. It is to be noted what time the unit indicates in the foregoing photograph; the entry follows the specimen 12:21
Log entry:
11:00
